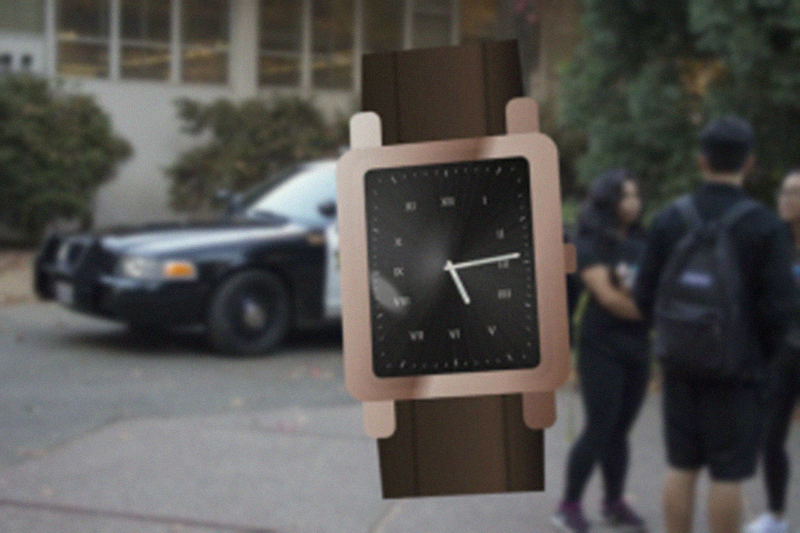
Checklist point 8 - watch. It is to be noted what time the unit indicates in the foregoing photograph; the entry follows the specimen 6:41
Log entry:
5:14
